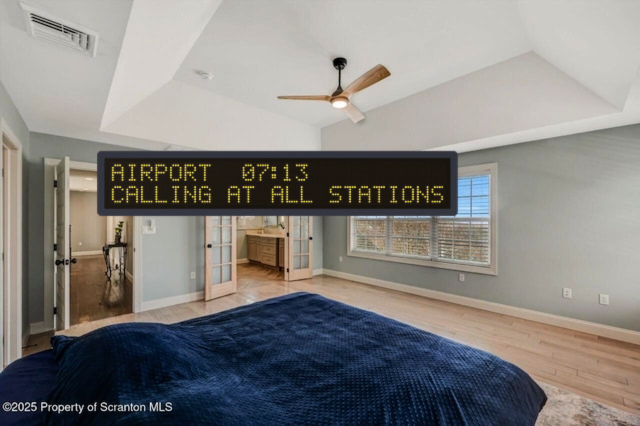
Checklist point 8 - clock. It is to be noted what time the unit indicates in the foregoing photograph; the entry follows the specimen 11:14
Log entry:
7:13
